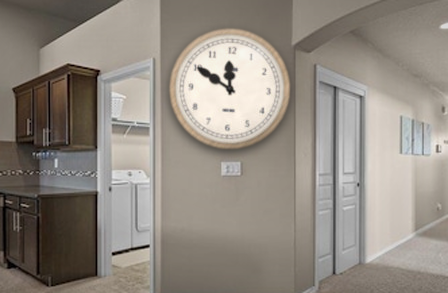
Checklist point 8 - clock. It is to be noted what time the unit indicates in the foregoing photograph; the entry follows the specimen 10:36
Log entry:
11:50
